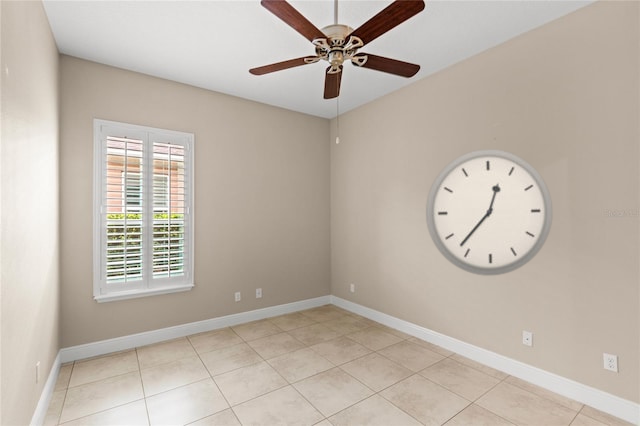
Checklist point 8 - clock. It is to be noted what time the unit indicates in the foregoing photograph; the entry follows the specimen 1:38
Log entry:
12:37
